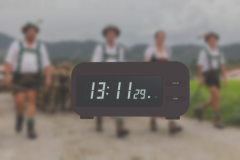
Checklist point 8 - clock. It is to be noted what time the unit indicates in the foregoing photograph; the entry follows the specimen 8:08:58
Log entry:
13:11:29
